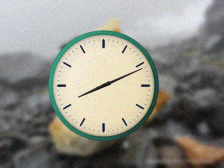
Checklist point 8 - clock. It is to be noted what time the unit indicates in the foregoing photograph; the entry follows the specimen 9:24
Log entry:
8:11
